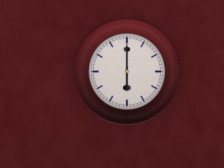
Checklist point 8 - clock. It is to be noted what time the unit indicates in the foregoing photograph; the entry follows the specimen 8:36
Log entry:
6:00
